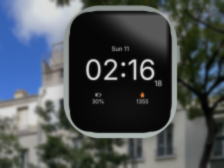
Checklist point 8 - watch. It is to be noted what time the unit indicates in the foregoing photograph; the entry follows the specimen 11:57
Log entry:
2:16
